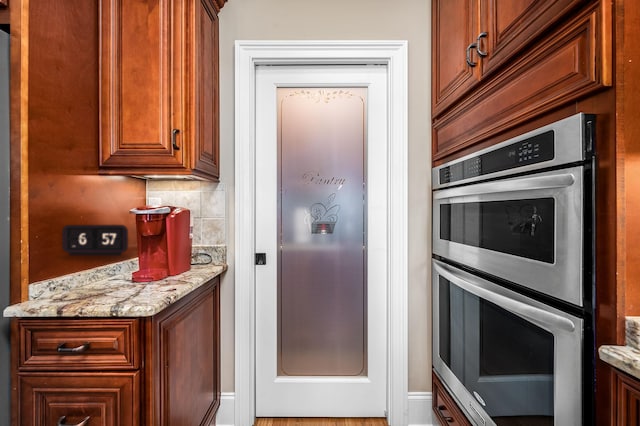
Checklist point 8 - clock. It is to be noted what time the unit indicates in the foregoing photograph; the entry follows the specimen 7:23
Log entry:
6:57
